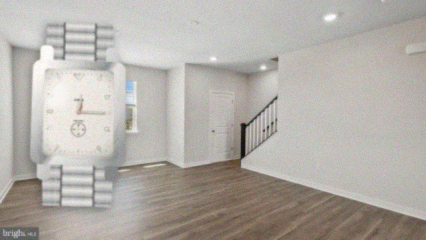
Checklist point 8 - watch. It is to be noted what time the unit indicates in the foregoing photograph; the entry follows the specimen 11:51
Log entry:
12:15
